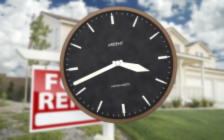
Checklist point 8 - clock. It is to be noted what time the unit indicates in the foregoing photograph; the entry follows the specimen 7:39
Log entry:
3:42
